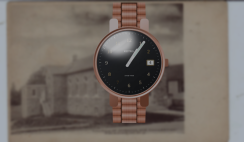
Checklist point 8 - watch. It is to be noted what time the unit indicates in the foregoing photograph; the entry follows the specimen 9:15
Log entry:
1:06
